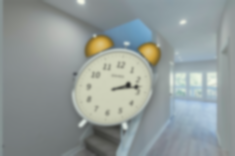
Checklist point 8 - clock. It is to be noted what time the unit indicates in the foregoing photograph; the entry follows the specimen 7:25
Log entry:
2:13
